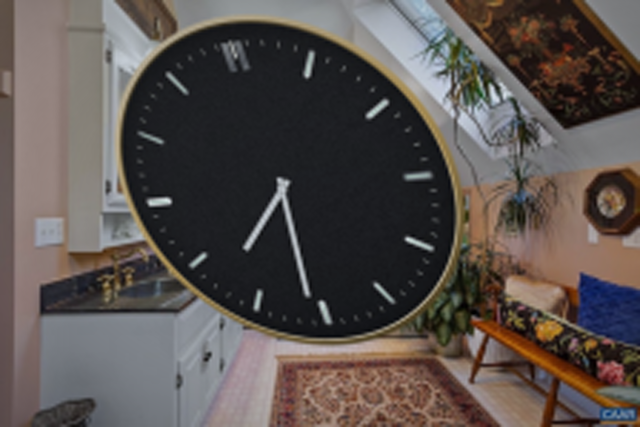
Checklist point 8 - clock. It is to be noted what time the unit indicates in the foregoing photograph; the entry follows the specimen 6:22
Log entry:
7:31
